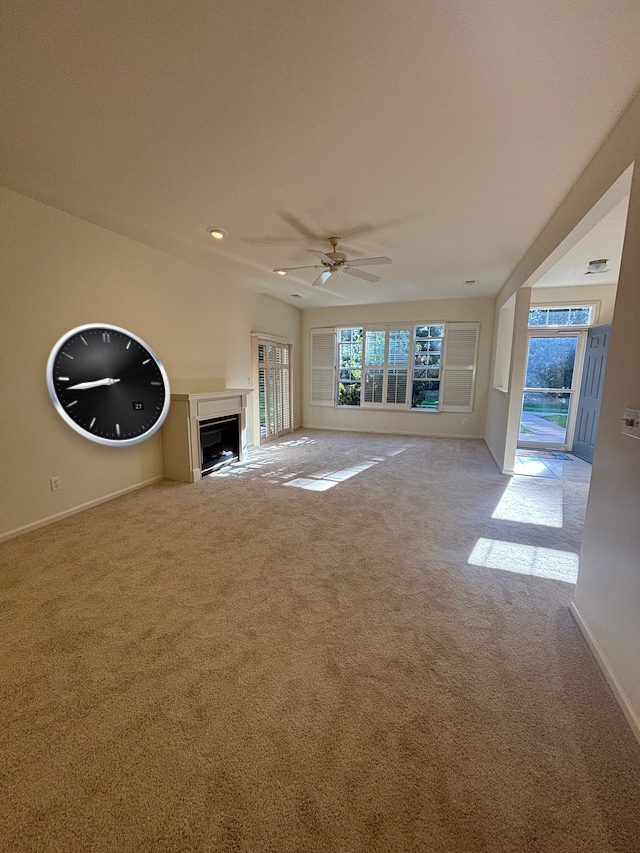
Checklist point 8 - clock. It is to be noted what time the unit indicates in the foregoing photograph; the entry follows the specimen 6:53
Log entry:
8:43
